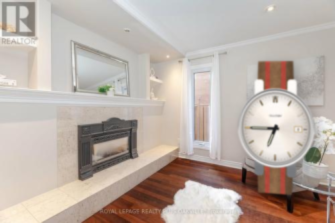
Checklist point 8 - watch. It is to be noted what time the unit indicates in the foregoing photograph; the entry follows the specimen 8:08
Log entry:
6:45
